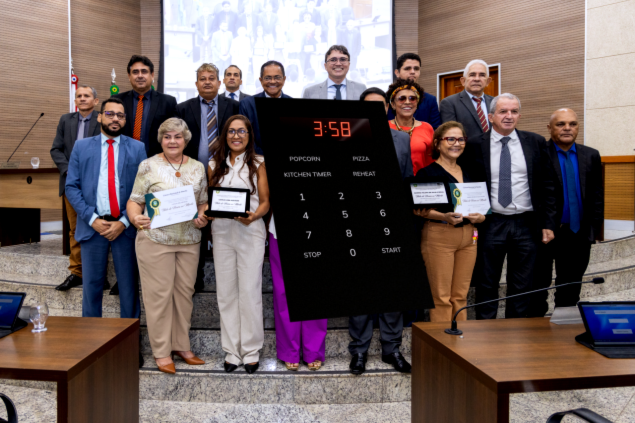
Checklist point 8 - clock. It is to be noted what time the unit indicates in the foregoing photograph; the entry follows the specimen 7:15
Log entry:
3:58
